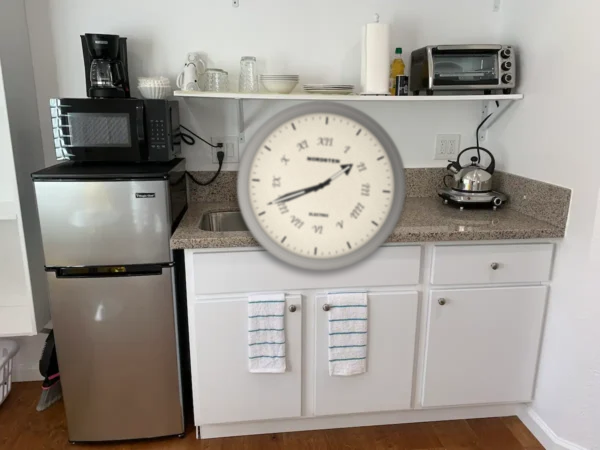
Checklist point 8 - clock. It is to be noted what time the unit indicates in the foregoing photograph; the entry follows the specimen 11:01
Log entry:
1:41
